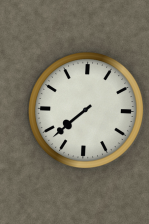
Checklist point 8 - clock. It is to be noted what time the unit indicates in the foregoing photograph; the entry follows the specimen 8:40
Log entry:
7:38
